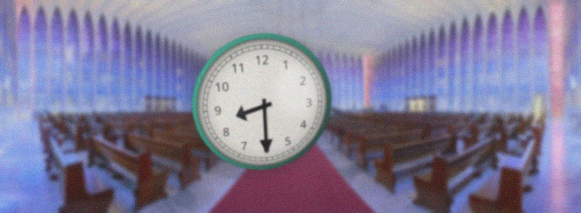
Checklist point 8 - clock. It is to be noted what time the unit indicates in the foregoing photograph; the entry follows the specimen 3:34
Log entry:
8:30
